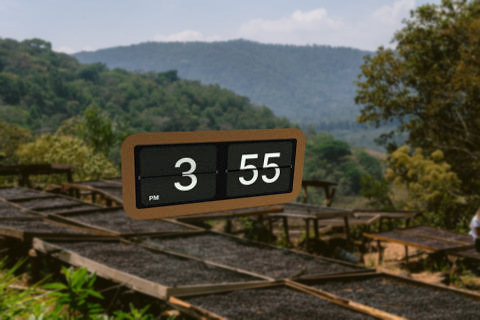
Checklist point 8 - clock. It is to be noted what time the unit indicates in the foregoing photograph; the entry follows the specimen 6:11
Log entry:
3:55
